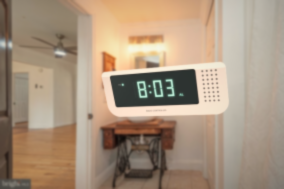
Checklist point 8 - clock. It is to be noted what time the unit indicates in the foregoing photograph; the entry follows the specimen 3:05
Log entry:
8:03
